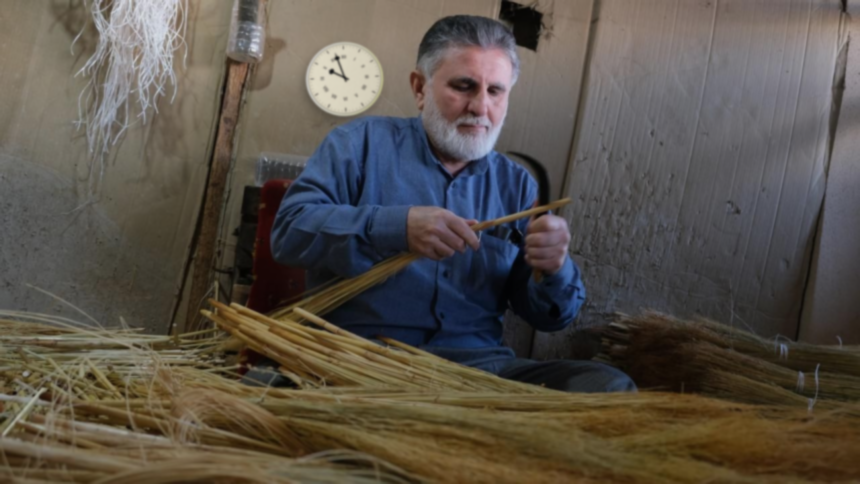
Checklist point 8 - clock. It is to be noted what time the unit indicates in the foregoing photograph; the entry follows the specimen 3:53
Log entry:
9:57
